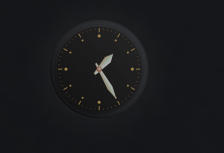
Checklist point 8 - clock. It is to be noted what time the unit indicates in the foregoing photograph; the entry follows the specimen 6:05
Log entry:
1:25
